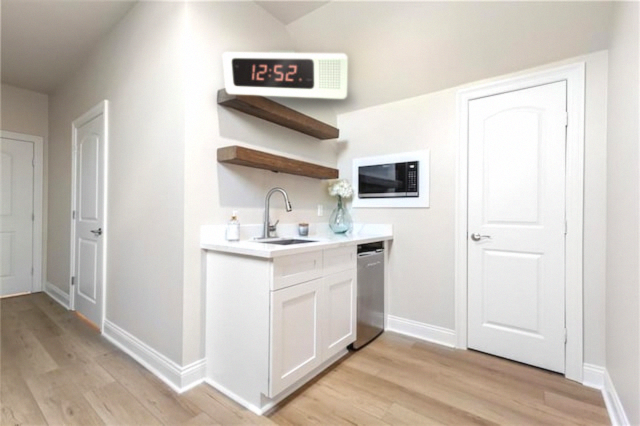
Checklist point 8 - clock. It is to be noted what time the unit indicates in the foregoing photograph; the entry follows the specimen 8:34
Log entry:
12:52
